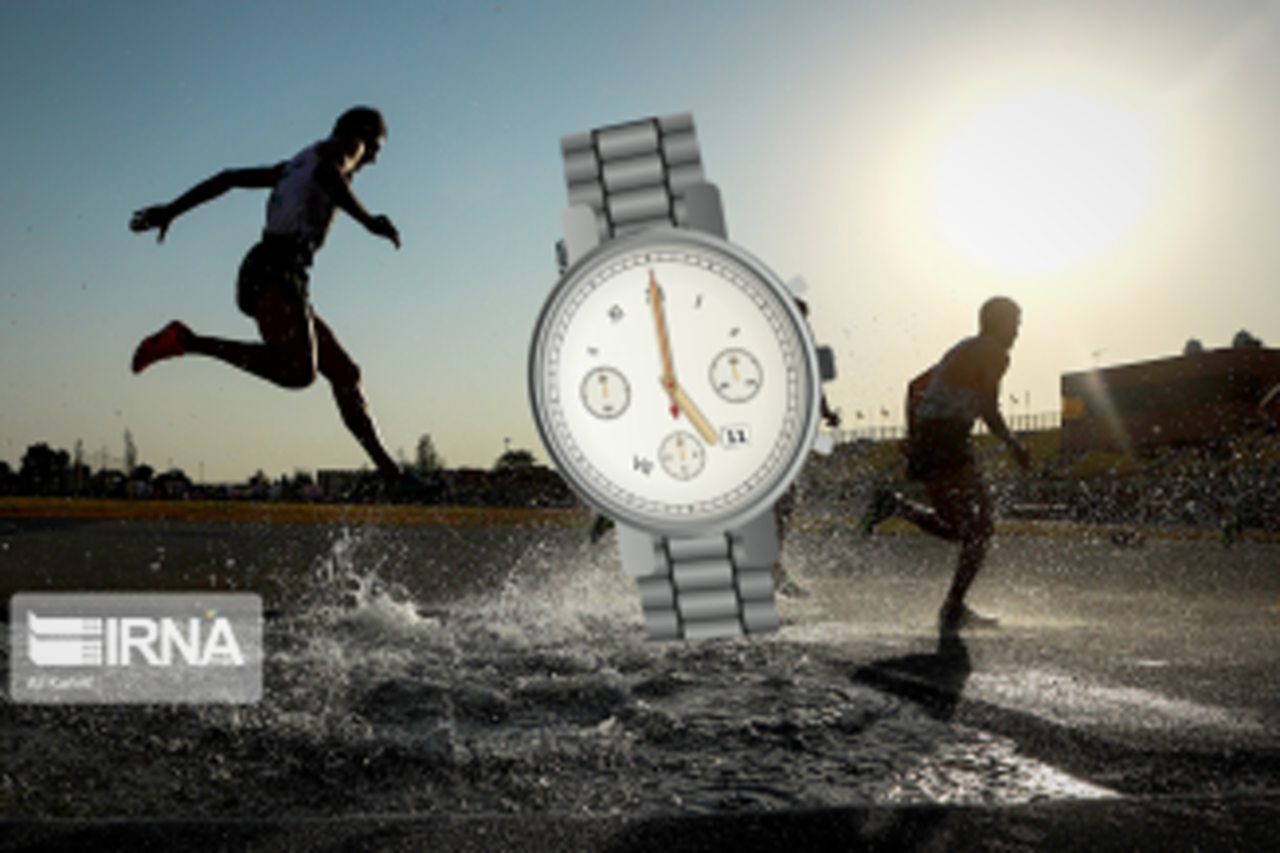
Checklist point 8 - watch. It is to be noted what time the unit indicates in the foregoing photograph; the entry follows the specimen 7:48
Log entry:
5:00
